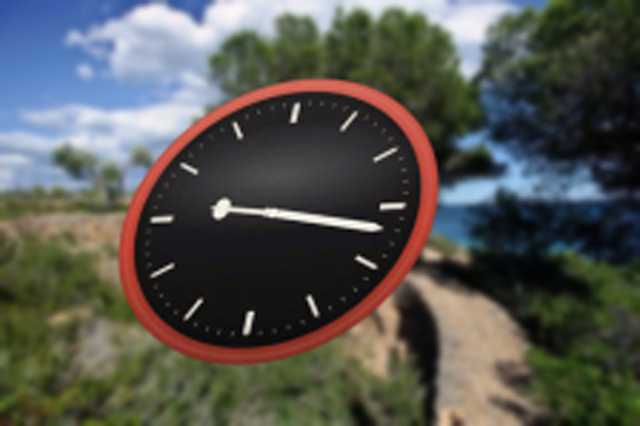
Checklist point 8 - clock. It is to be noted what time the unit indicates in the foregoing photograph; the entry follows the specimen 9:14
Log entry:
9:17
